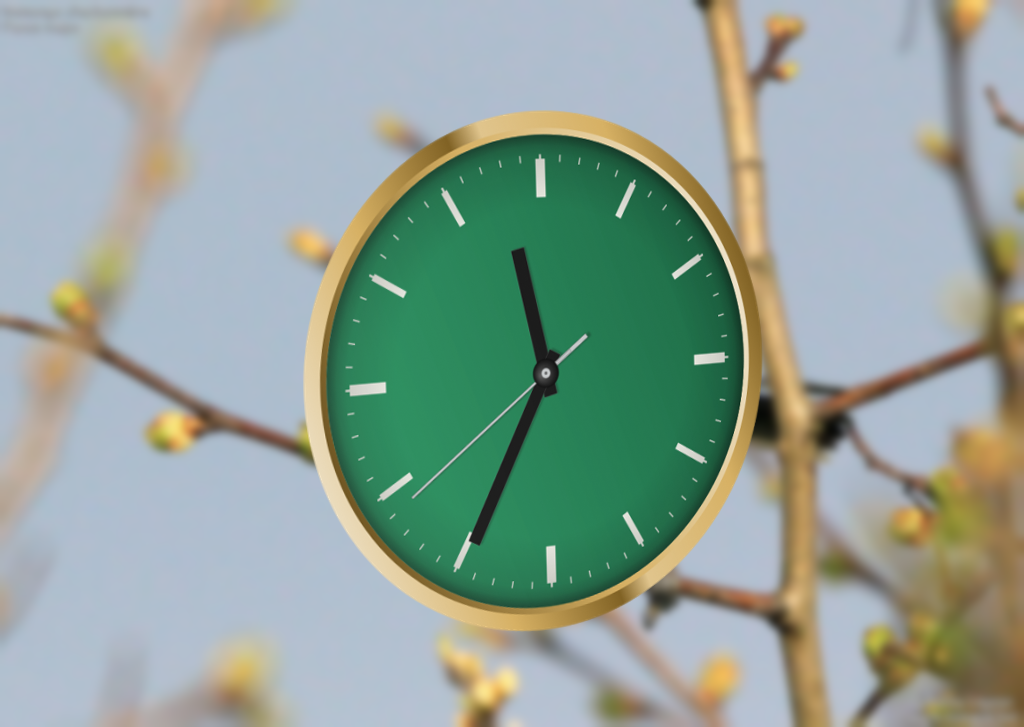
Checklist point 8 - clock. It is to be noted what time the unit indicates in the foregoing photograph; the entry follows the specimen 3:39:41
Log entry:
11:34:39
